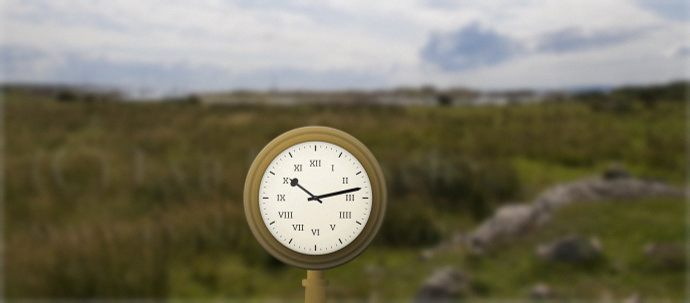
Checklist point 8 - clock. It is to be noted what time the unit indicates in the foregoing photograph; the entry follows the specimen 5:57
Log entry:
10:13
